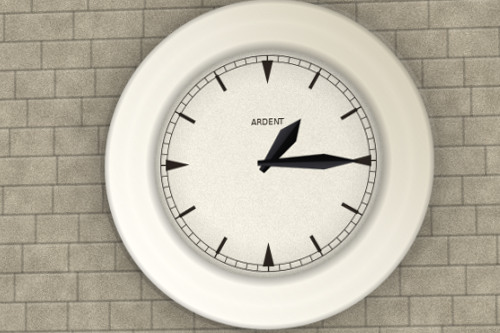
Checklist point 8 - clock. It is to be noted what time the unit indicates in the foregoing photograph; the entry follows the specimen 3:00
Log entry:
1:15
